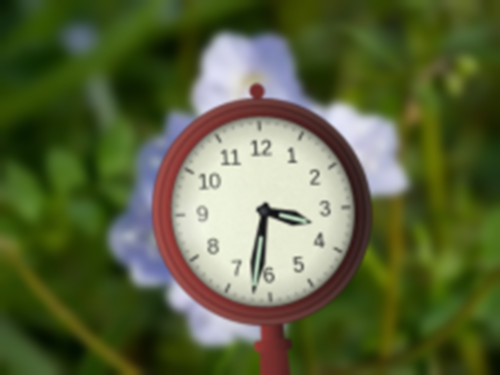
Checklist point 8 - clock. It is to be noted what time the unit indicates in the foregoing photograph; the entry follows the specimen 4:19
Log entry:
3:32
